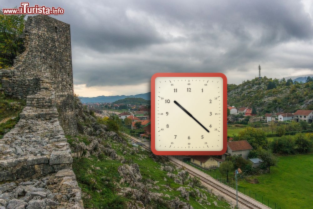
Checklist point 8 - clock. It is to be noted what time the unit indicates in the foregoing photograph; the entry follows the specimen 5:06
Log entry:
10:22
